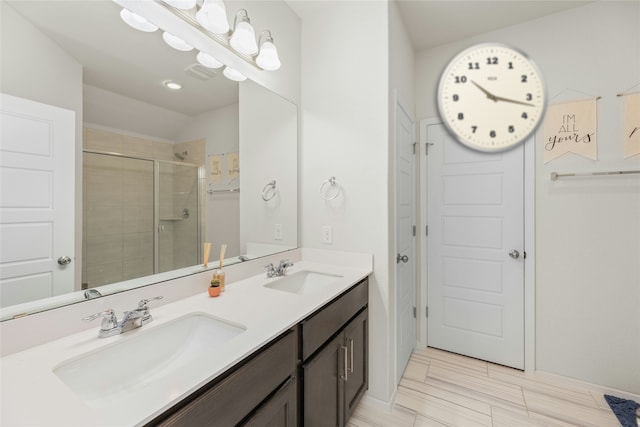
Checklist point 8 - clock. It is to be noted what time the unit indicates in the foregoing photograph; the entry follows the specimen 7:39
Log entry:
10:17
